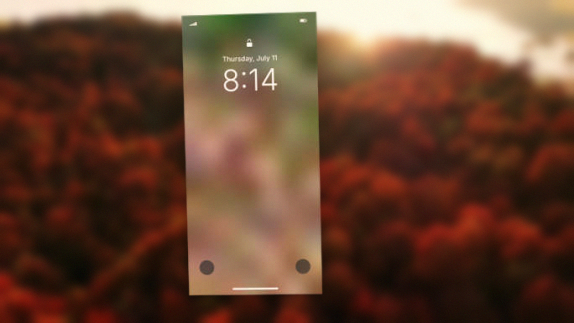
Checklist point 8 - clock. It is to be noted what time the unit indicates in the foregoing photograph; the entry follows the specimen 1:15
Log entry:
8:14
